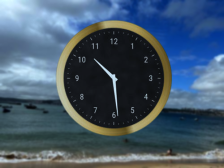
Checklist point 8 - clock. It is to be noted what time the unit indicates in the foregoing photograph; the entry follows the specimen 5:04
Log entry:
10:29
